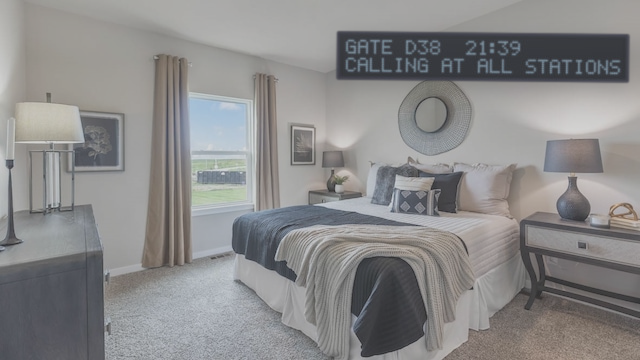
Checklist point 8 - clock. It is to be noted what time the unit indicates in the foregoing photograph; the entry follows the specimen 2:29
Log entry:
21:39
